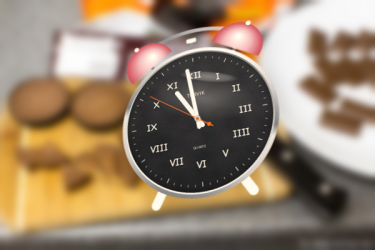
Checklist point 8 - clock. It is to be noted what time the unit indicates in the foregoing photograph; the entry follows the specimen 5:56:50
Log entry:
10:58:51
